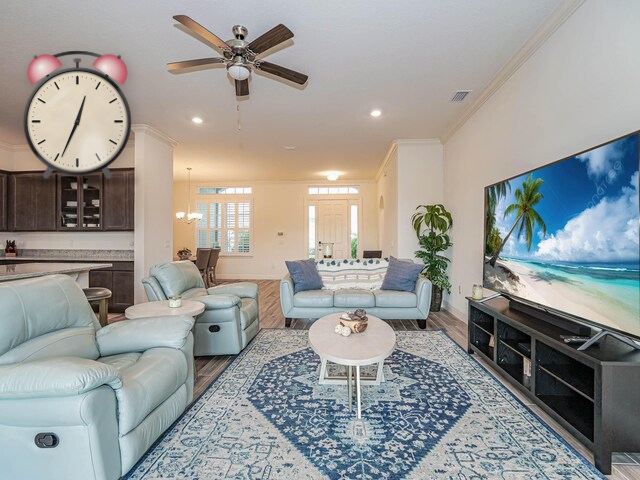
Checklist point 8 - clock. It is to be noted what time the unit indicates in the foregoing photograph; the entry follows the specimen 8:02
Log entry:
12:34
